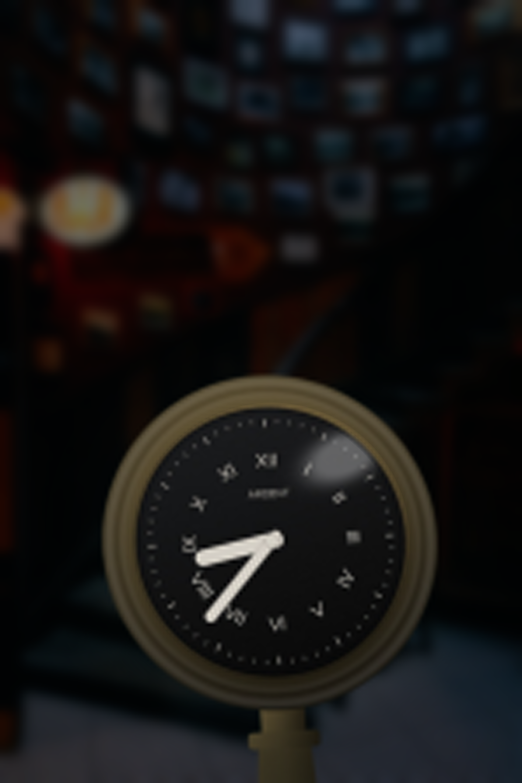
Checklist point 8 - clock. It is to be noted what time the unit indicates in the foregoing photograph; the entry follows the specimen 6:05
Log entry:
8:37
